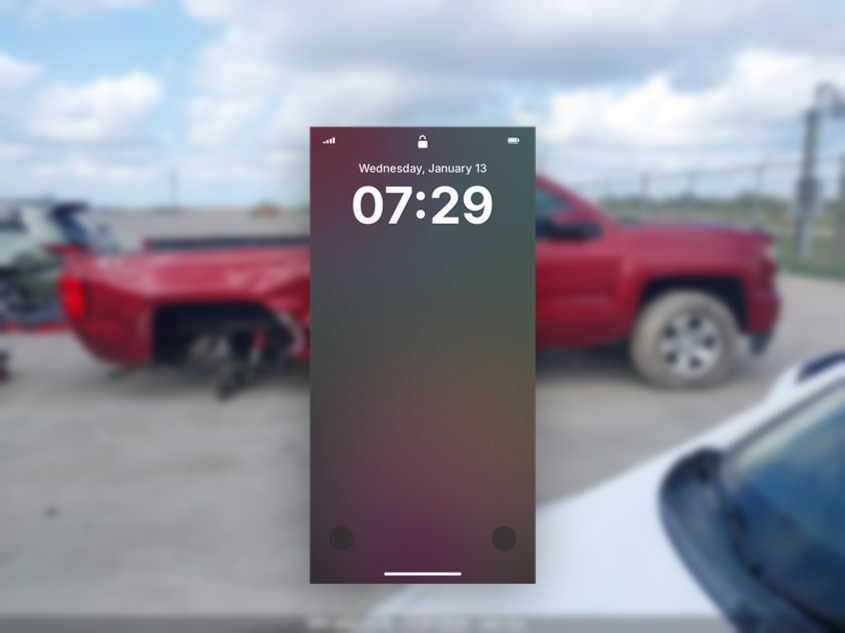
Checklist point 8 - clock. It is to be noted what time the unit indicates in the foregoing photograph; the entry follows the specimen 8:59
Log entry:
7:29
